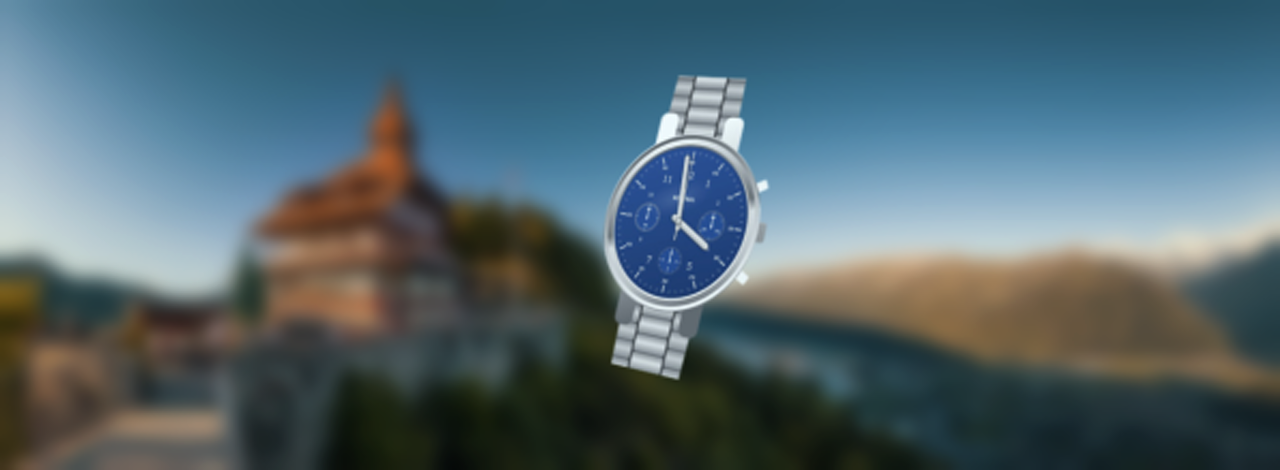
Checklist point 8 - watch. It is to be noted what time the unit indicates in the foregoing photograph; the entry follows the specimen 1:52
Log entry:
3:59
